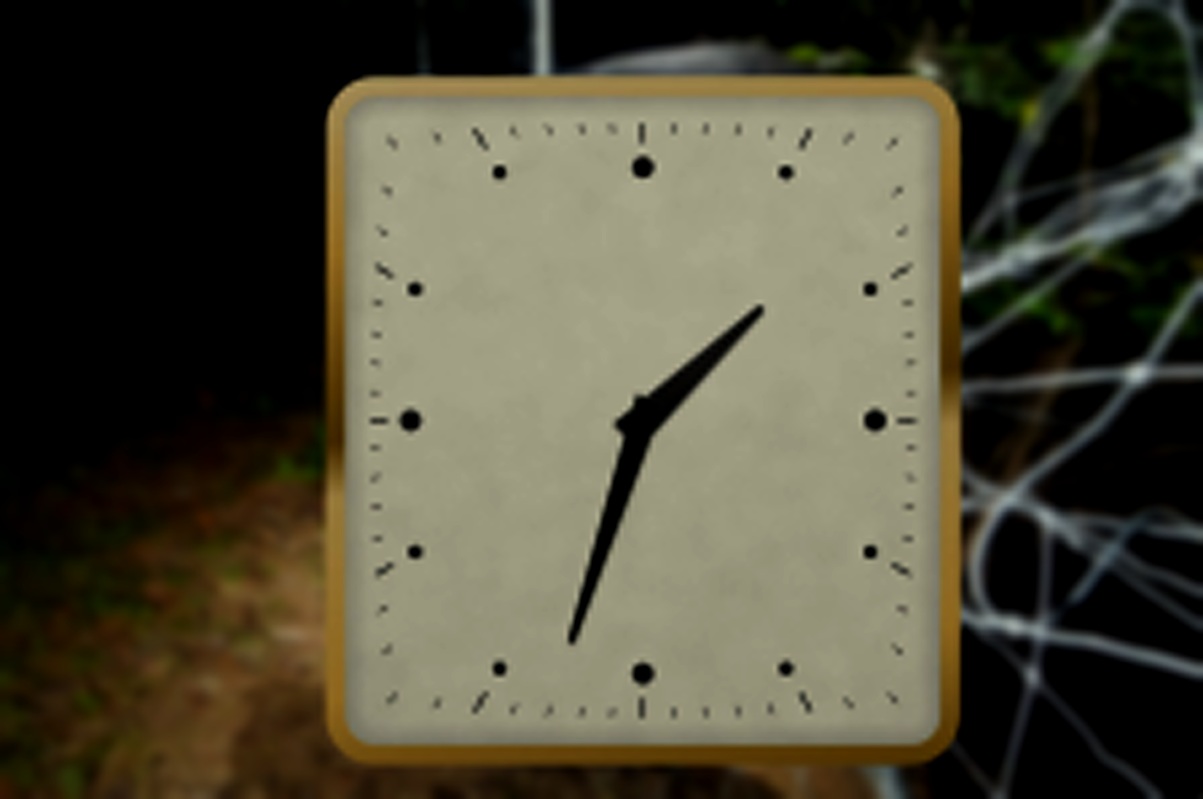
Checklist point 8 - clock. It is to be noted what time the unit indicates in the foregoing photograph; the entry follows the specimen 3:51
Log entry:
1:33
